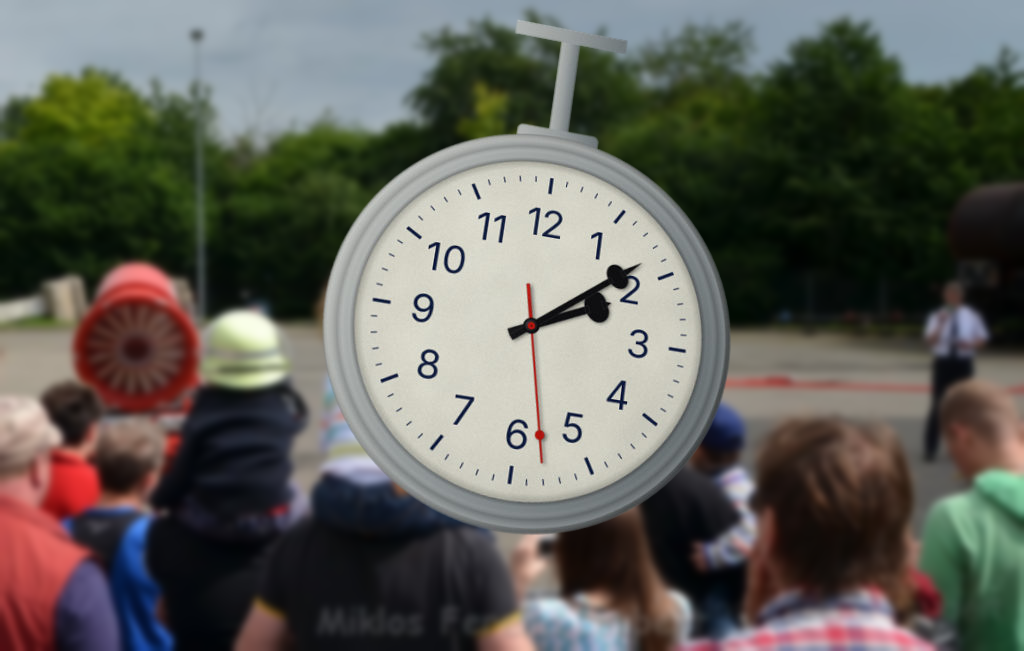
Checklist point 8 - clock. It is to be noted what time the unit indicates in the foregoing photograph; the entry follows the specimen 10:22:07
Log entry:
2:08:28
